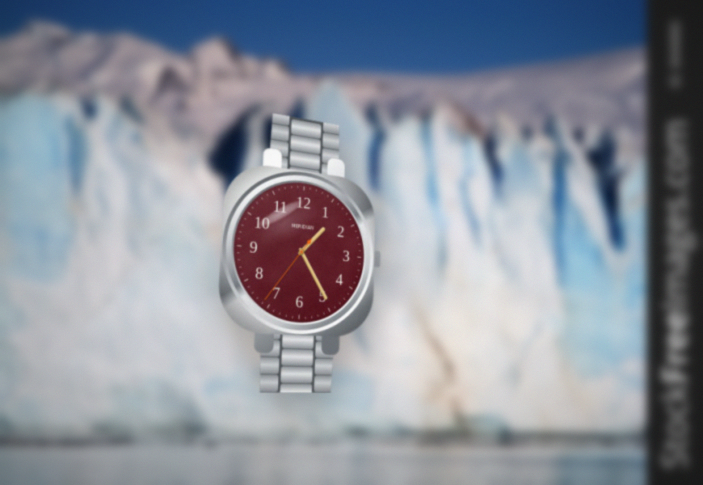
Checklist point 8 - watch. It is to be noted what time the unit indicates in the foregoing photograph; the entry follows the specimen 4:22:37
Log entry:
1:24:36
